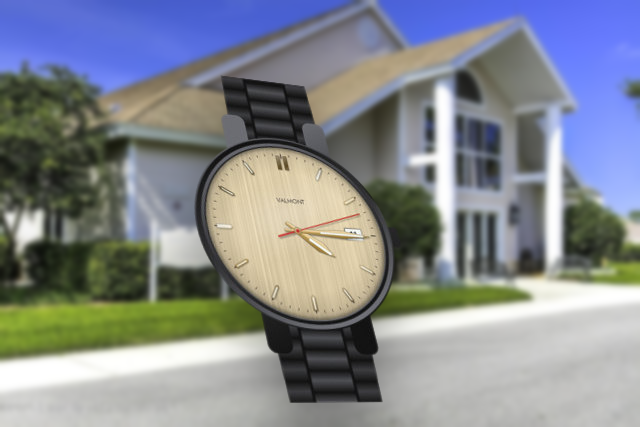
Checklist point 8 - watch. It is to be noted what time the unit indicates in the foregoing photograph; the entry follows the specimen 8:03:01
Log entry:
4:15:12
